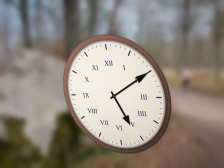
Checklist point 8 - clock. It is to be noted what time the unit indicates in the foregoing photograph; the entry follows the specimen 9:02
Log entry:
5:10
